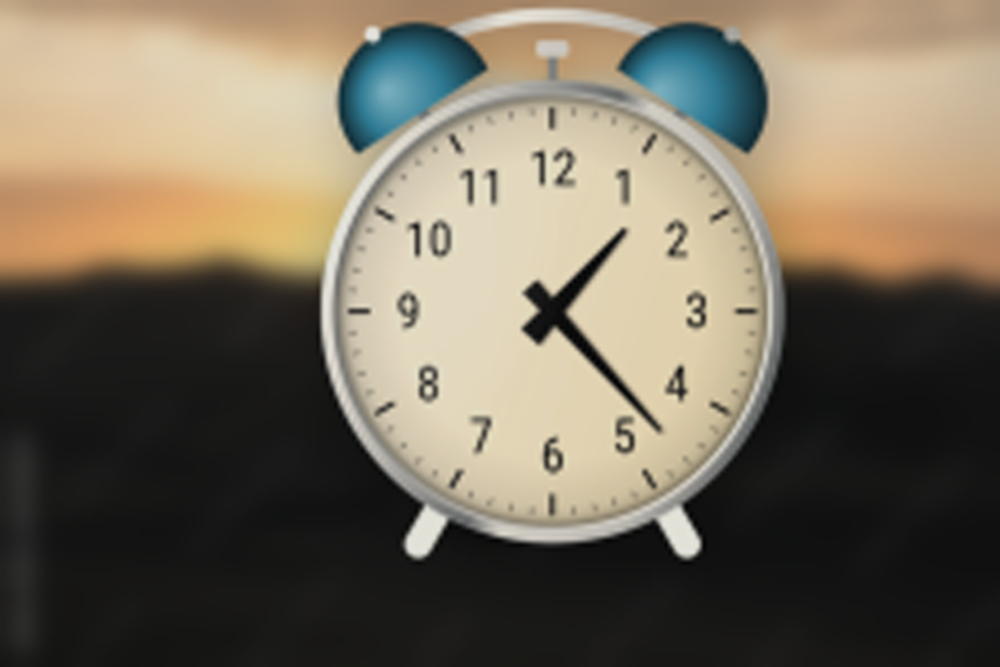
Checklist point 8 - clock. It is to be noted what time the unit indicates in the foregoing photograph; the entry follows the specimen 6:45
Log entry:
1:23
